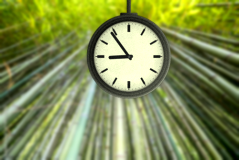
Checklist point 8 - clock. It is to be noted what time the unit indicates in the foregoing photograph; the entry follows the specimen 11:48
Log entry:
8:54
